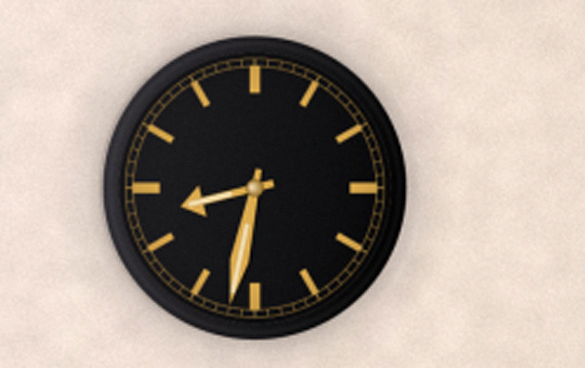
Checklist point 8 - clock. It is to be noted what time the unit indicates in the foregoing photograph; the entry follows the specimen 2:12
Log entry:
8:32
